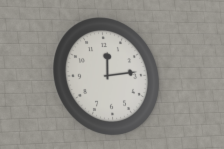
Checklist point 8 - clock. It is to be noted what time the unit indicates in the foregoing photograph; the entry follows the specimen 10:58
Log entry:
12:14
